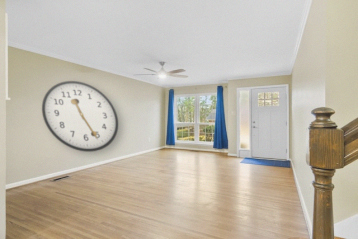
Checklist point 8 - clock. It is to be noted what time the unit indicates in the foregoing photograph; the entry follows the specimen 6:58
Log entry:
11:26
